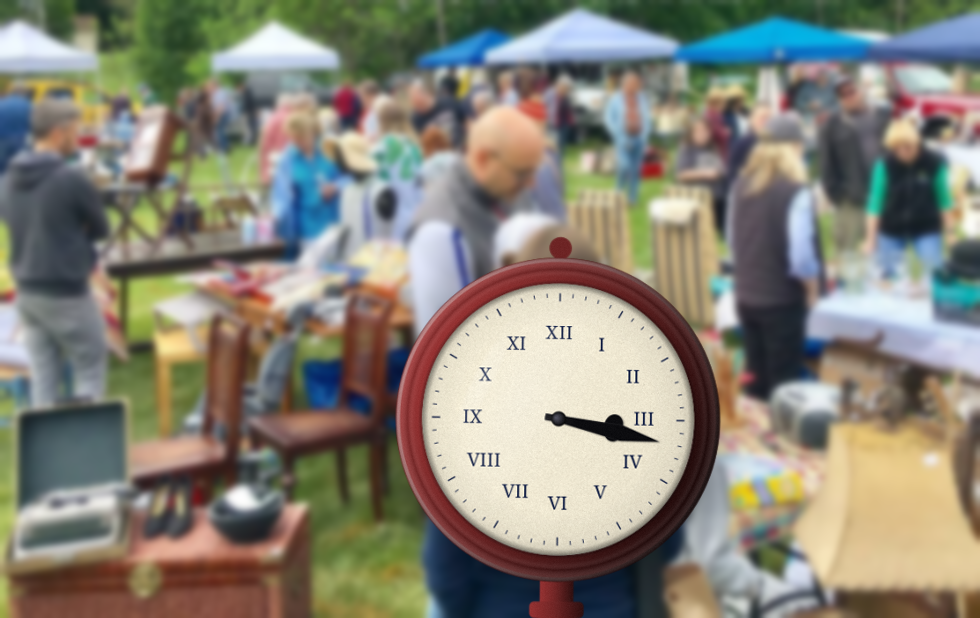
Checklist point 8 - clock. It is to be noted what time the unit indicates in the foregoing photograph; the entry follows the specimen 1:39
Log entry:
3:17
